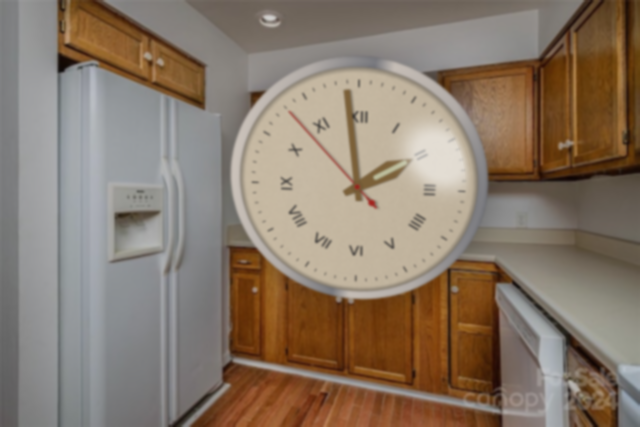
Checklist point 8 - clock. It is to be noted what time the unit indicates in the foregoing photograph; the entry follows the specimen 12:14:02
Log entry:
1:58:53
